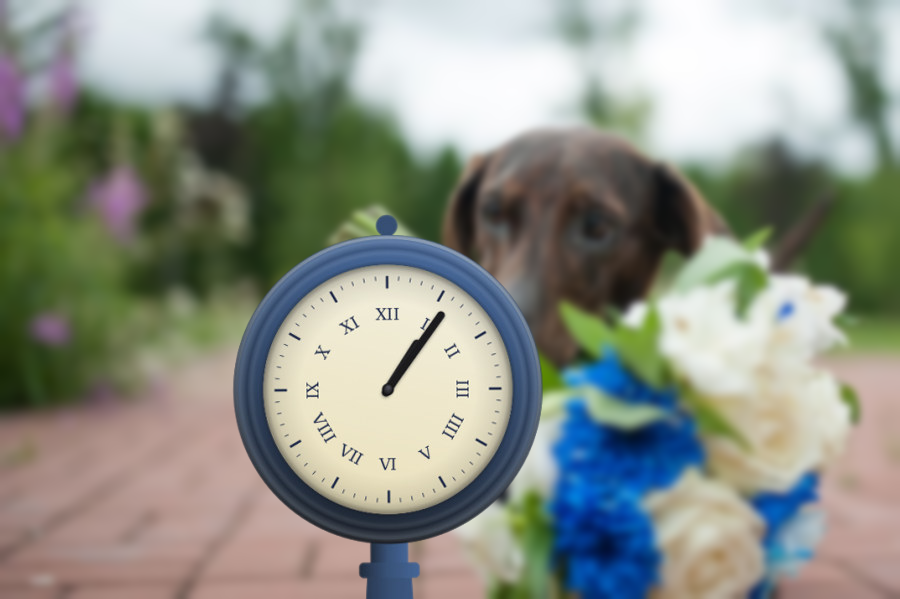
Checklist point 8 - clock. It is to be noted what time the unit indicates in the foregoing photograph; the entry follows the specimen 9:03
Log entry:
1:06
